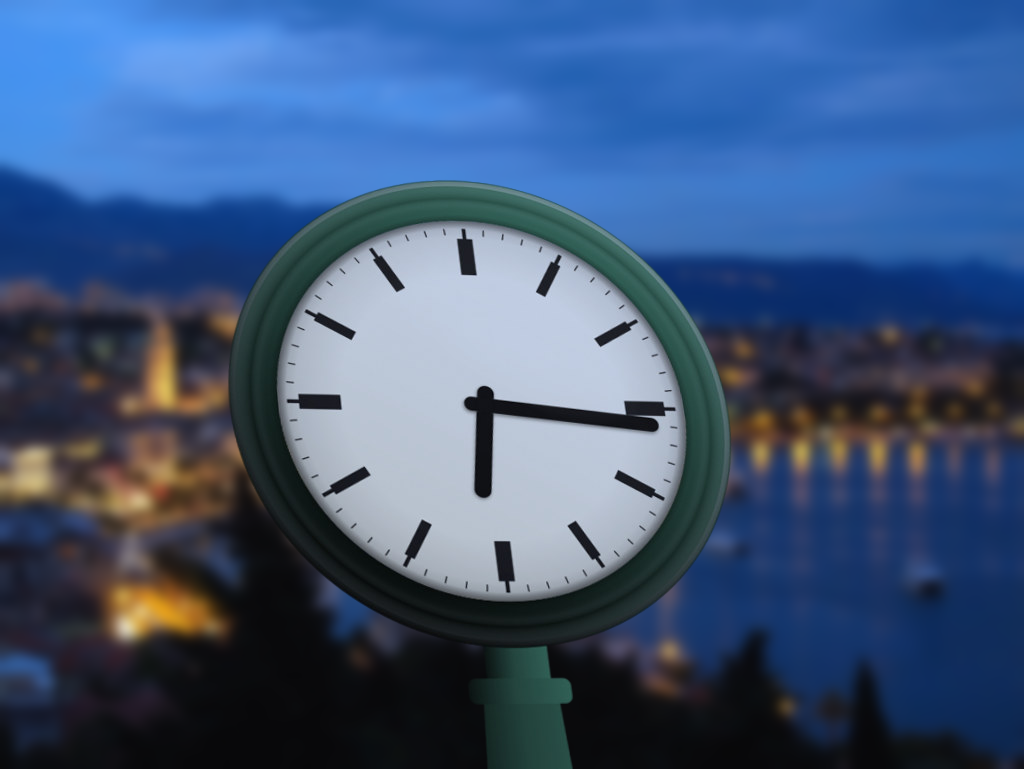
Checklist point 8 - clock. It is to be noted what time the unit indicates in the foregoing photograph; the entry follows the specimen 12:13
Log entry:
6:16
